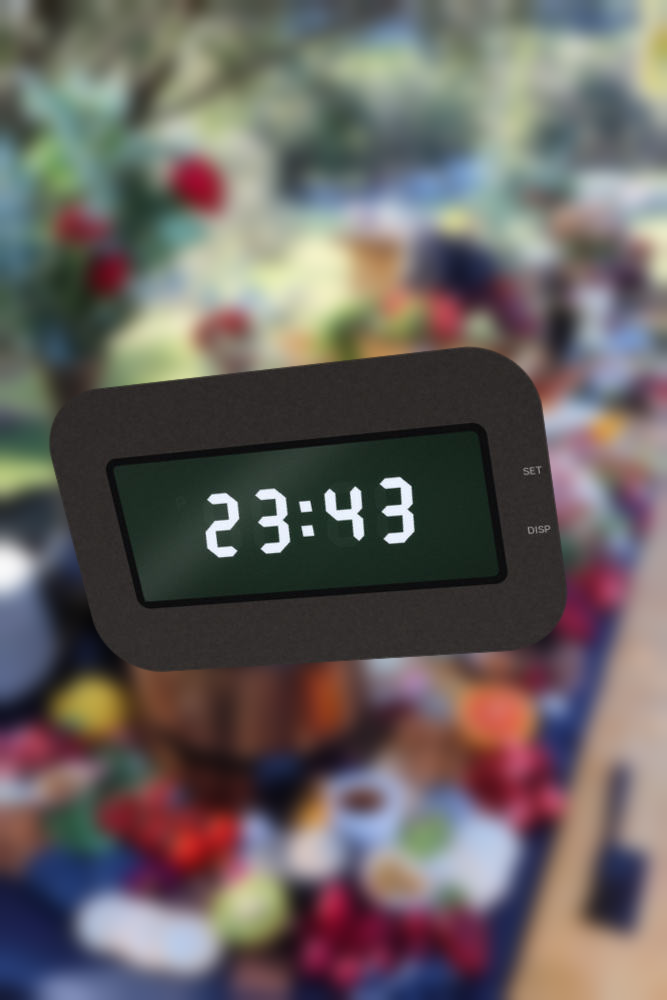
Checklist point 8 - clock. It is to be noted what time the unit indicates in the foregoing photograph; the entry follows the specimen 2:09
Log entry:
23:43
